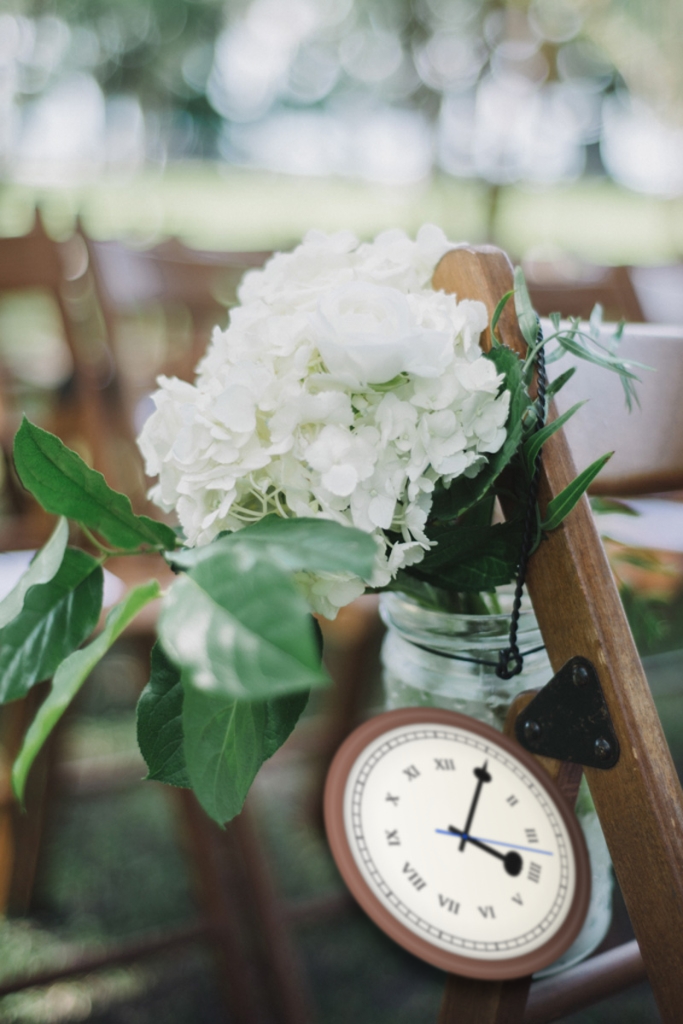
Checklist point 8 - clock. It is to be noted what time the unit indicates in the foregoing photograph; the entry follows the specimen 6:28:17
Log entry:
4:05:17
